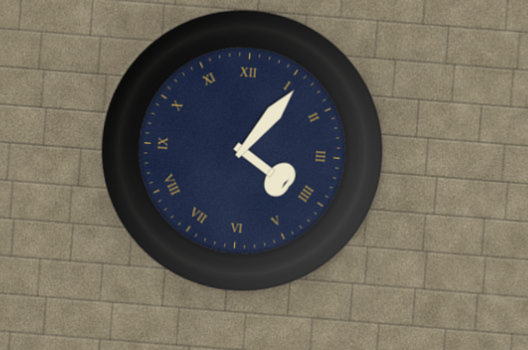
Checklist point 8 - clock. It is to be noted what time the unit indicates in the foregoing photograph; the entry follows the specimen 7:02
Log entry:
4:06
